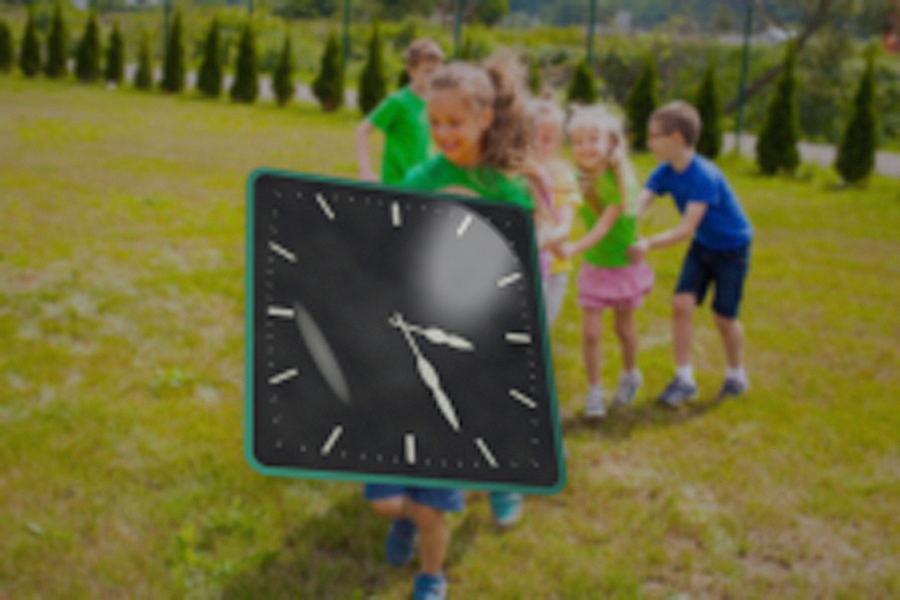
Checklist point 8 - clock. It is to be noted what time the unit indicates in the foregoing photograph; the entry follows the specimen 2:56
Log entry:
3:26
